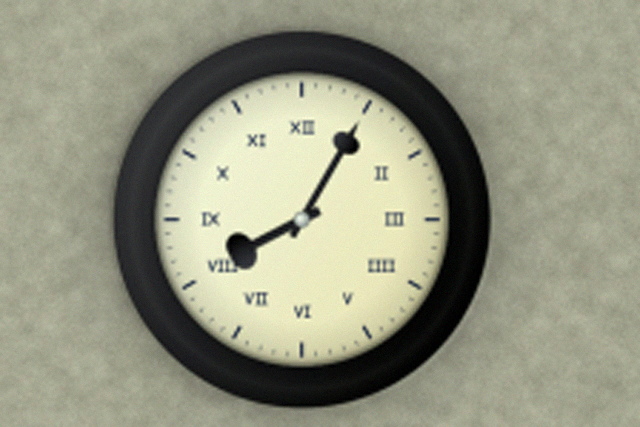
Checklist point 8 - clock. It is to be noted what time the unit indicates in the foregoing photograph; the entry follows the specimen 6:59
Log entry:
8:05
